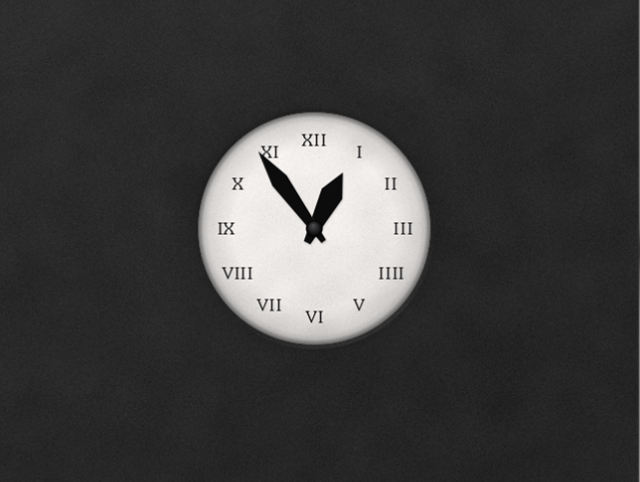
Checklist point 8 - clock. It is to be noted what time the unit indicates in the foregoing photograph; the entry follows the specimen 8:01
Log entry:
12:54
